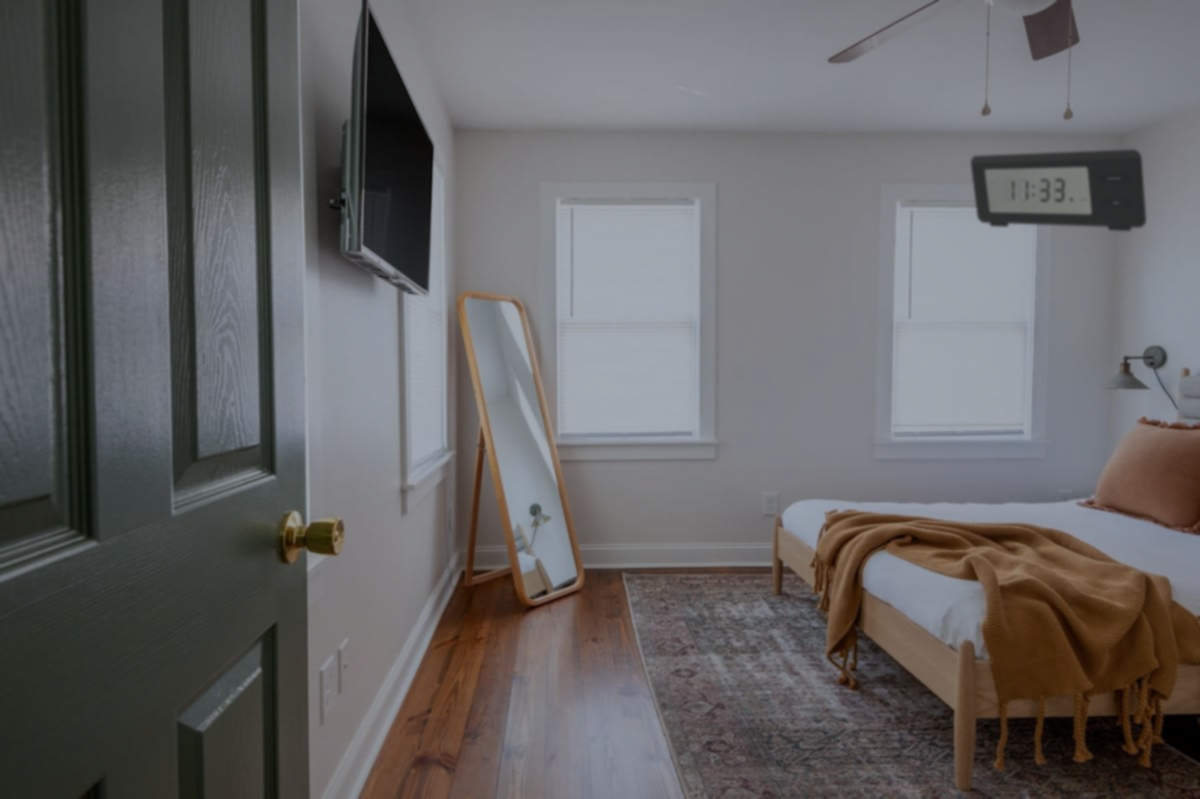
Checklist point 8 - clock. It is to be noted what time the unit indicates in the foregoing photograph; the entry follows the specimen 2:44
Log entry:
11:33
